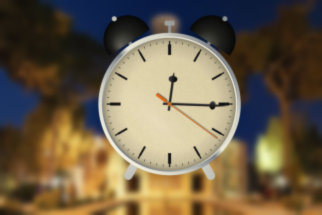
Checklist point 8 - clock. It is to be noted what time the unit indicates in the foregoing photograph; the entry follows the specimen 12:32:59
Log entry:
12:15:21
